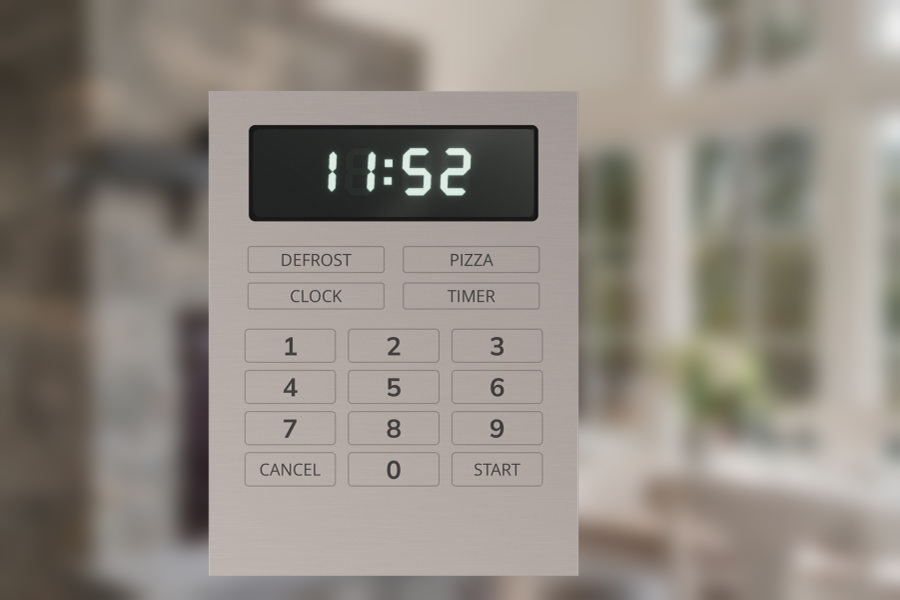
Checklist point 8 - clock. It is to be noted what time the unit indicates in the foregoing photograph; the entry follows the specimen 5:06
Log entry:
11:52
